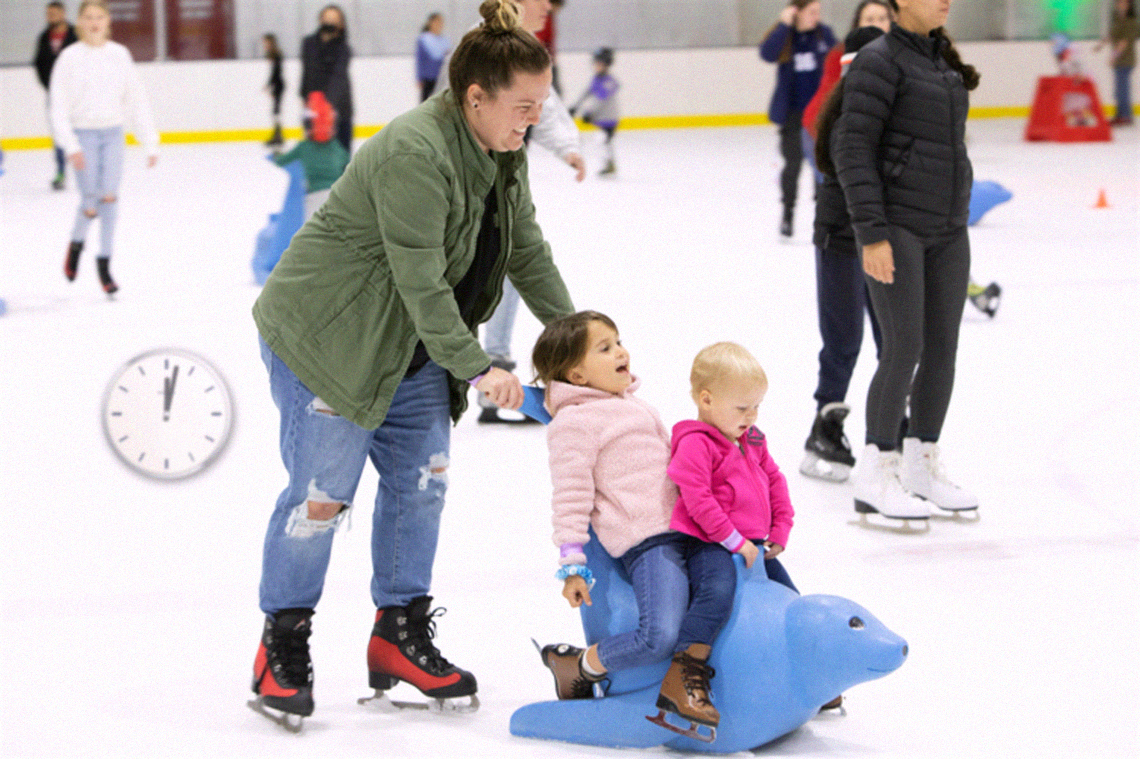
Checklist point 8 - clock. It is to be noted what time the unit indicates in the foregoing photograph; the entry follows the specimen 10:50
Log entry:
12:02
